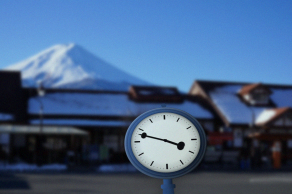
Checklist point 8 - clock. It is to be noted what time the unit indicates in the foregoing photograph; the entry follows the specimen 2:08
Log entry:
3:48
